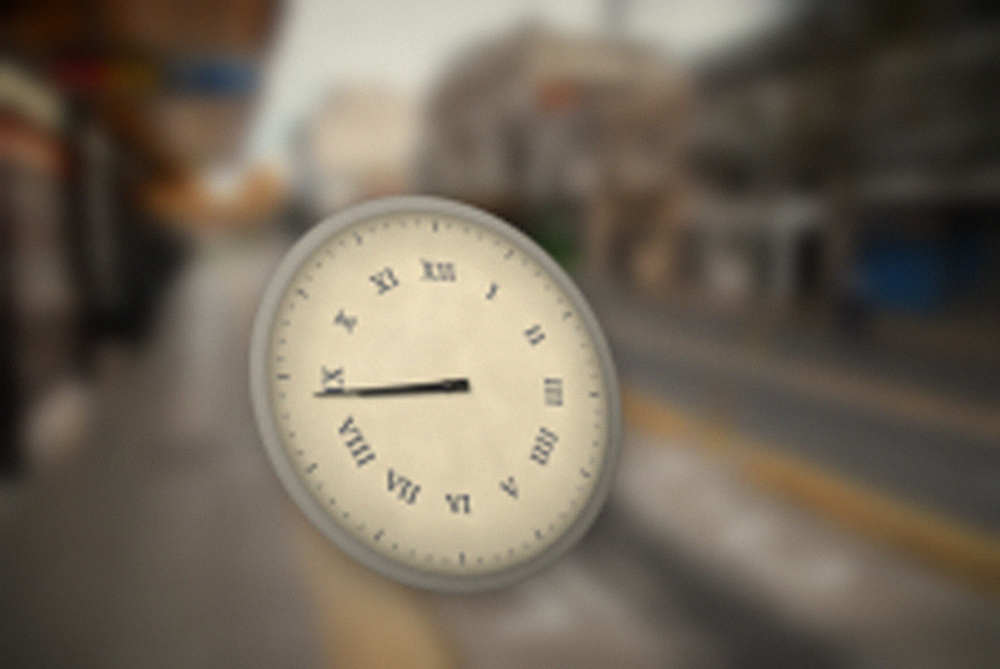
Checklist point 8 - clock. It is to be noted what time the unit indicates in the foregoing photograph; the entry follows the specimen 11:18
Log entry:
8:44
